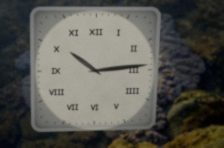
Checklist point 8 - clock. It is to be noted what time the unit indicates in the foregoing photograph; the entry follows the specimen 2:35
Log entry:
10:14
